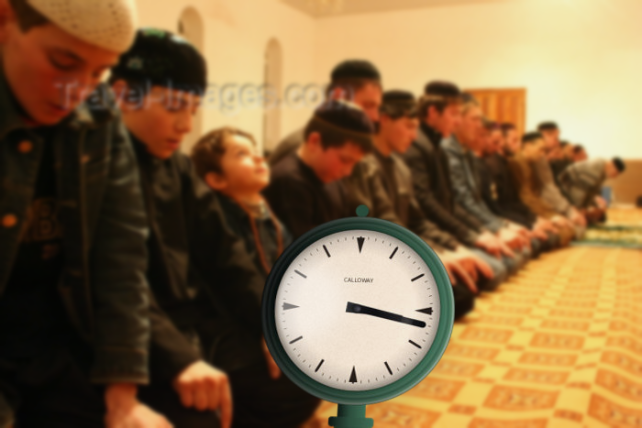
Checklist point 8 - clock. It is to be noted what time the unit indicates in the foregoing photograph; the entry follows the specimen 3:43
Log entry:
3:17
